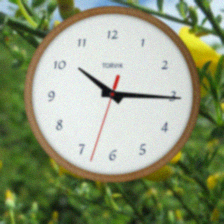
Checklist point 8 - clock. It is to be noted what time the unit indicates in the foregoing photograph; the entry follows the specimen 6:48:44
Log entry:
10:15:33
